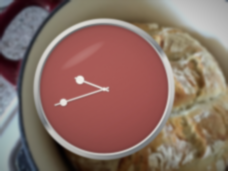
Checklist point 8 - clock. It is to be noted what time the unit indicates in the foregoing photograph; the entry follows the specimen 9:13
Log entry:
9:42
